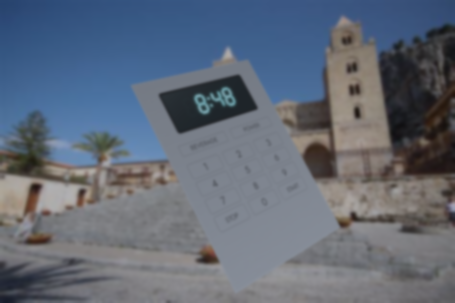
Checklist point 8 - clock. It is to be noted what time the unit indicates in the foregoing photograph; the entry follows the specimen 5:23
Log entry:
8:48
